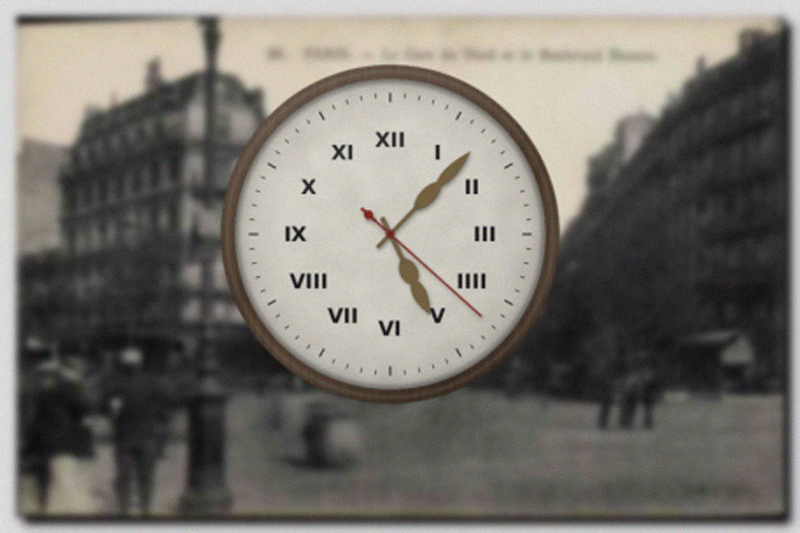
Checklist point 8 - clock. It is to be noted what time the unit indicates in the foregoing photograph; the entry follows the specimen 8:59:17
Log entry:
5:07:22
